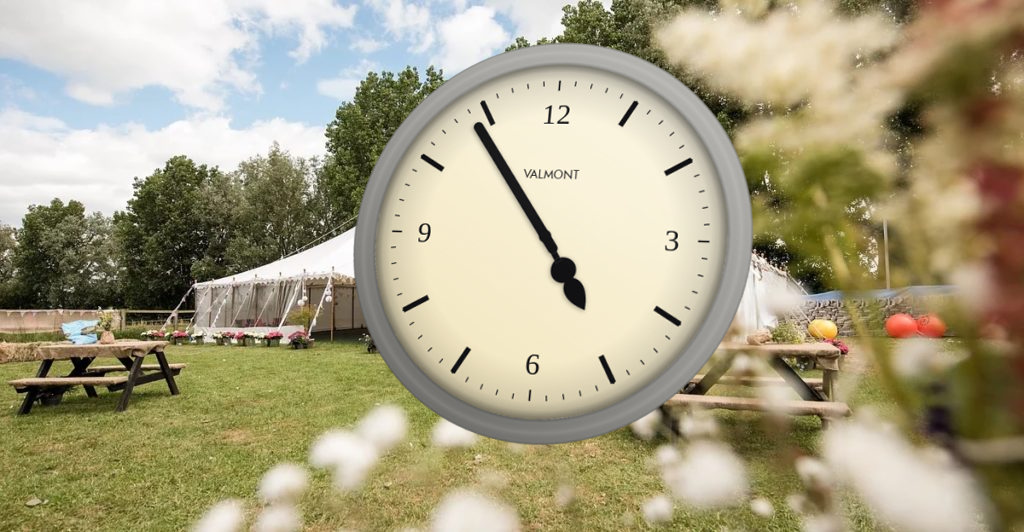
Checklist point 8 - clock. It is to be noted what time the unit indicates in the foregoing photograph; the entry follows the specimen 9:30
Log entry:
4:54
